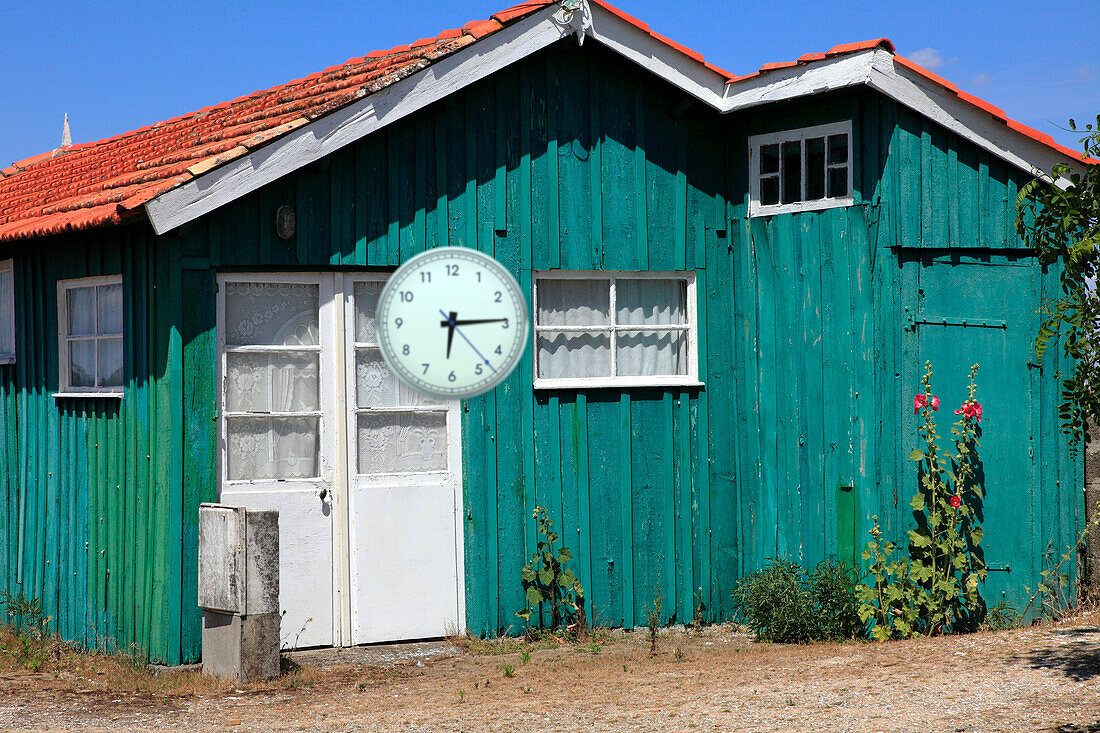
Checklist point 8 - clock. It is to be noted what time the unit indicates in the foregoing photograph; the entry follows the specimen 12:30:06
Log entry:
6:14:23
